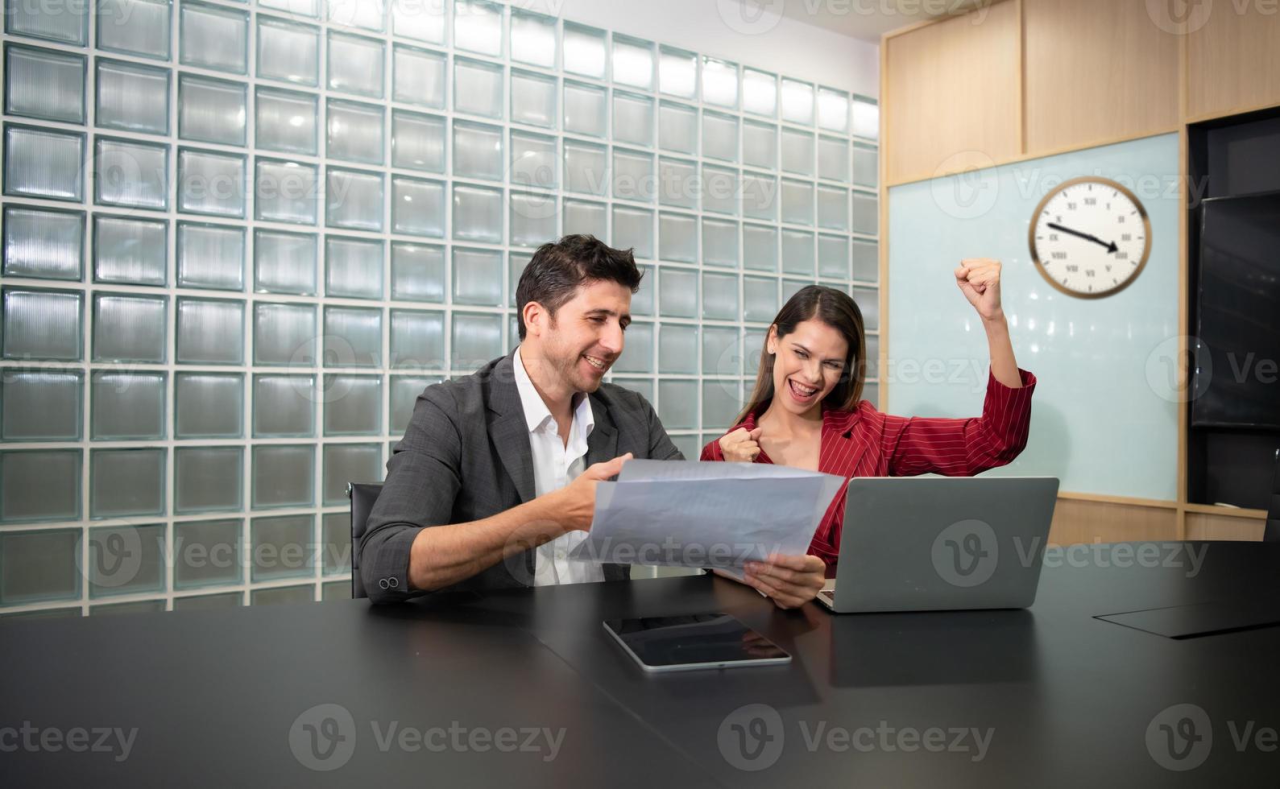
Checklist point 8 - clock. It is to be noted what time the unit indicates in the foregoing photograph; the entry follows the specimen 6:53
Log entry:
3:48
